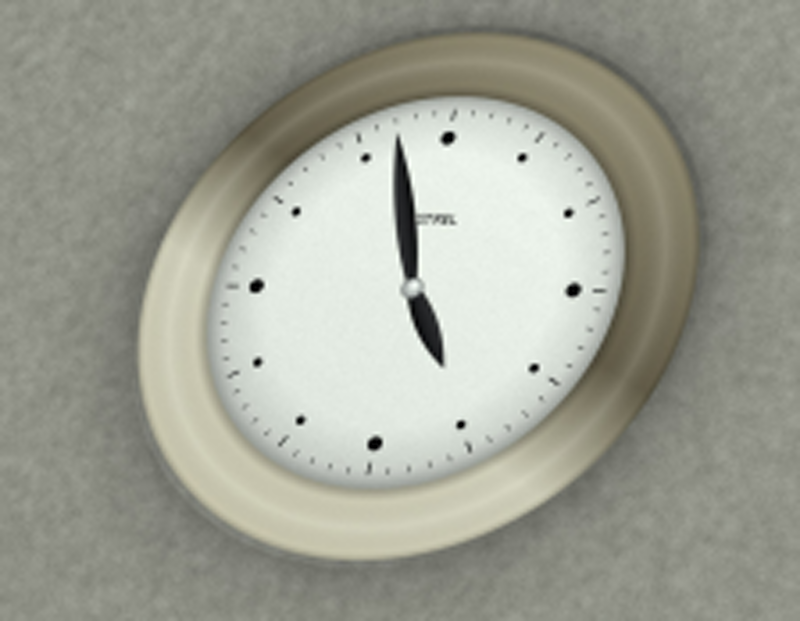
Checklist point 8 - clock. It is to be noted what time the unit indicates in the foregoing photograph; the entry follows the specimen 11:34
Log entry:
4:57
